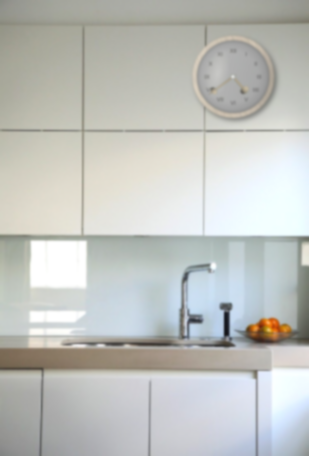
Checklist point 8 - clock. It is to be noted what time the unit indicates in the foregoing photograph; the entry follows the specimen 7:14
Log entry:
4:39
